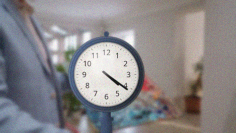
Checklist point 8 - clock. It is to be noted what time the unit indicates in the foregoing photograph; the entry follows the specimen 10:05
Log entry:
4:21
